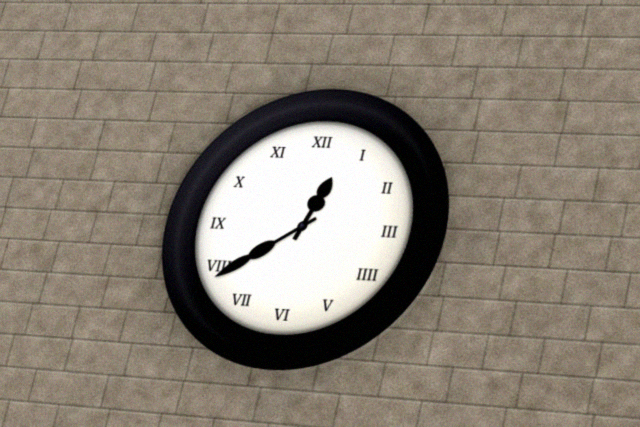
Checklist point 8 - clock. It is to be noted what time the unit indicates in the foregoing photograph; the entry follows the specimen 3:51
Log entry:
12:39
